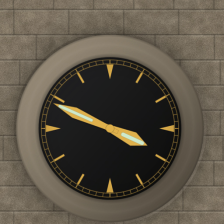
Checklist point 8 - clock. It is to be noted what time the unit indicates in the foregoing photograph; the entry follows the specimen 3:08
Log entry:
3:49
